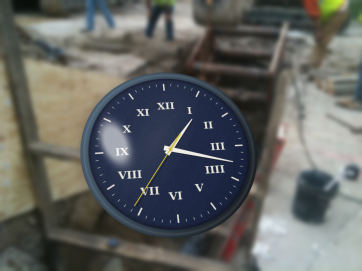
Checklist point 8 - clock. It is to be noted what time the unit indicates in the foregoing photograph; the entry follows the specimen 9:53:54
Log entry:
1:17:36
